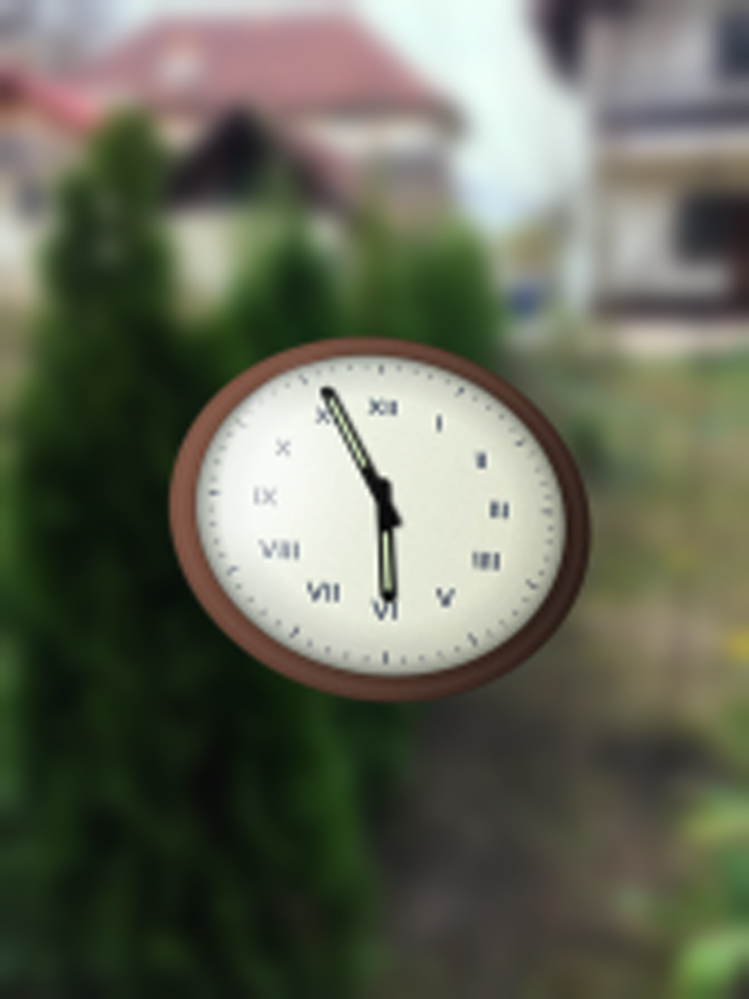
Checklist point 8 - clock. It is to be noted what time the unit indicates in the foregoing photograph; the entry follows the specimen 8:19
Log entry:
5:56
